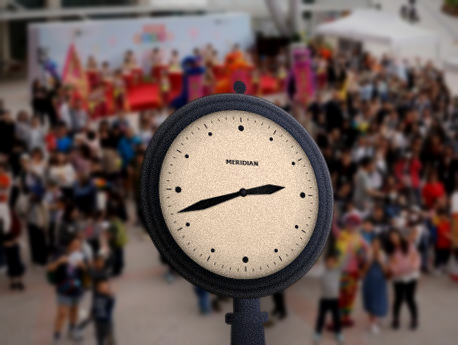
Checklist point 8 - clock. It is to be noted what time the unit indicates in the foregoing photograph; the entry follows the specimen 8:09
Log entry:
2:42
